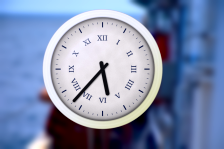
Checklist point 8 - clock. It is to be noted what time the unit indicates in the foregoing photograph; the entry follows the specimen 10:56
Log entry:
5:37
